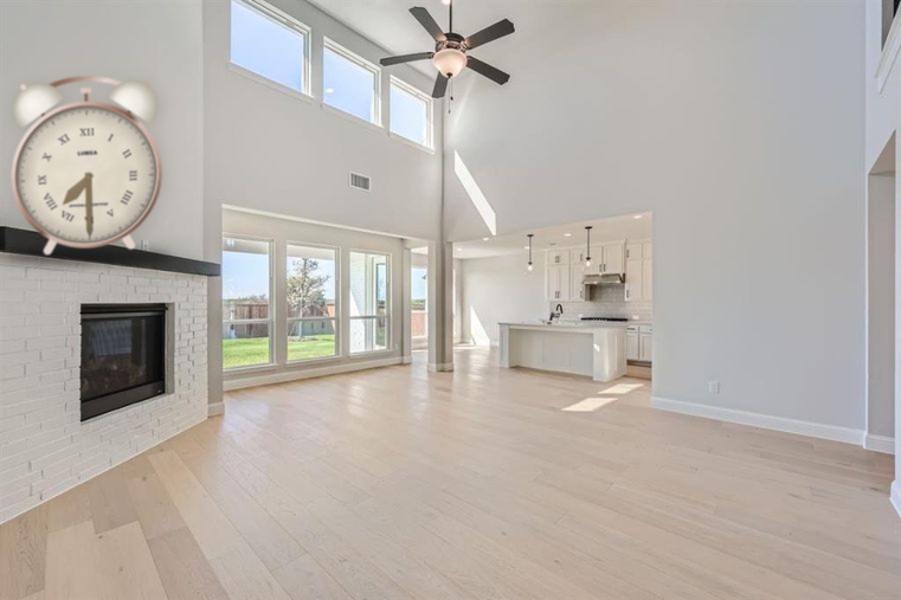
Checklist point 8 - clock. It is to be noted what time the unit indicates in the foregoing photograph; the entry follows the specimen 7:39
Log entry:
7:30
